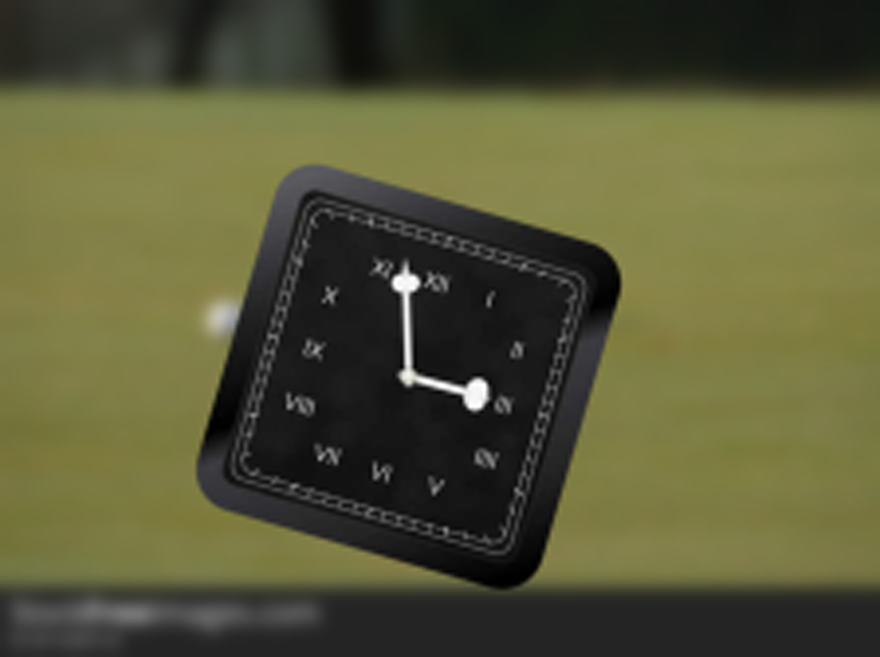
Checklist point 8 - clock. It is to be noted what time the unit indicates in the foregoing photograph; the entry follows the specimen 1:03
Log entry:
2:57
